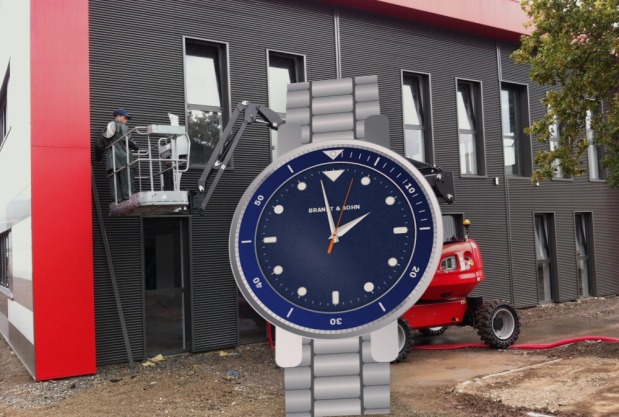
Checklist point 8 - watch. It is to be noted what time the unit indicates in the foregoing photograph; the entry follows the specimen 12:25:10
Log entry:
1:58:03
